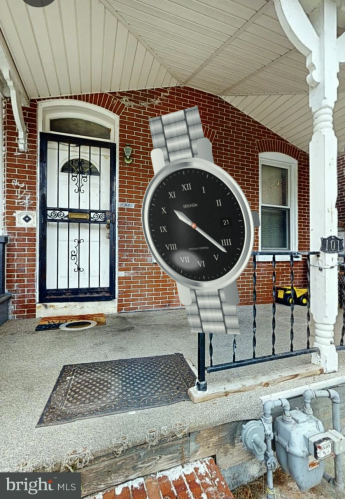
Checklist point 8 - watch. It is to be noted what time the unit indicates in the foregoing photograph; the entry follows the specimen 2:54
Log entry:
10:22
